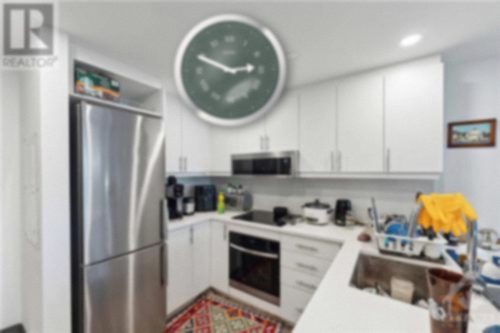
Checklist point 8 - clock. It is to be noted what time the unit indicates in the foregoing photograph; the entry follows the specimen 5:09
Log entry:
2:49
